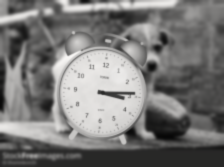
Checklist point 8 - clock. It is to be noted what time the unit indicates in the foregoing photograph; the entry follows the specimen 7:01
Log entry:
3:14
